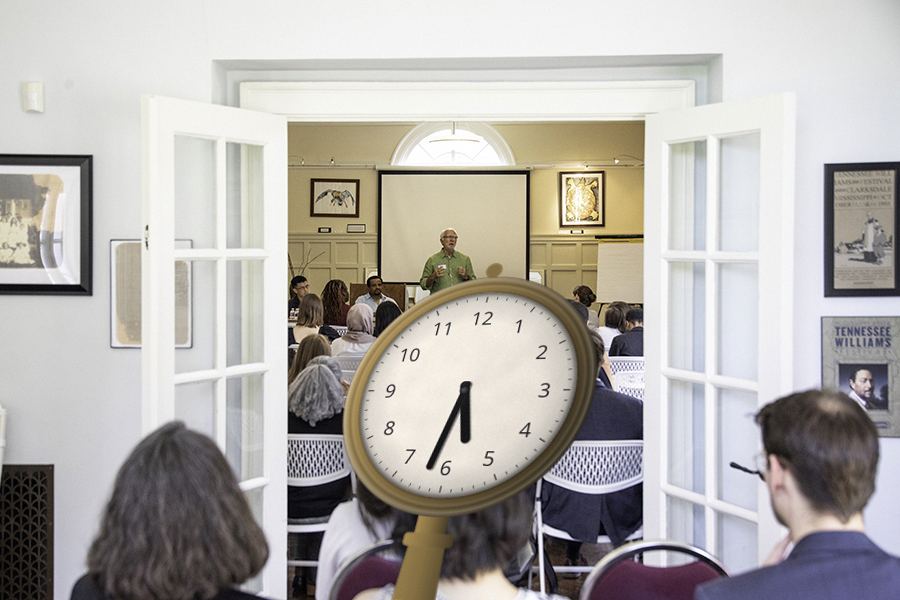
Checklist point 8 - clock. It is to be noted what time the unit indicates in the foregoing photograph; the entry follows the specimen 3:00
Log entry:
5:32
